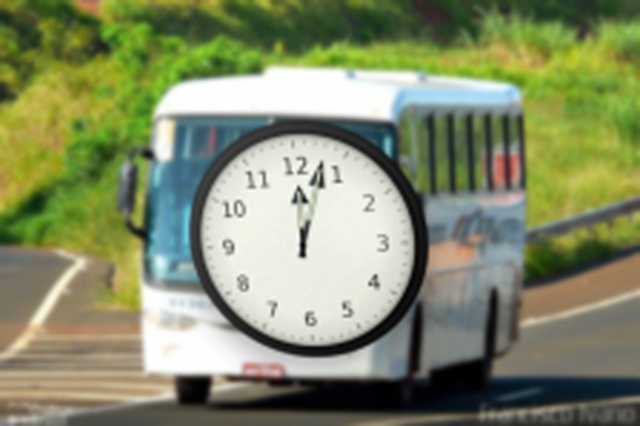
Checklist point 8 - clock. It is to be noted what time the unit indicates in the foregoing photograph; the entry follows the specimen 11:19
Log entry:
12:03
